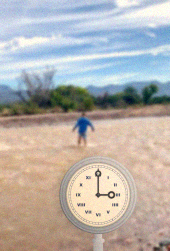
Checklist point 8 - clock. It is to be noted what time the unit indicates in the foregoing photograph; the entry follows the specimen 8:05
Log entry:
3:00
